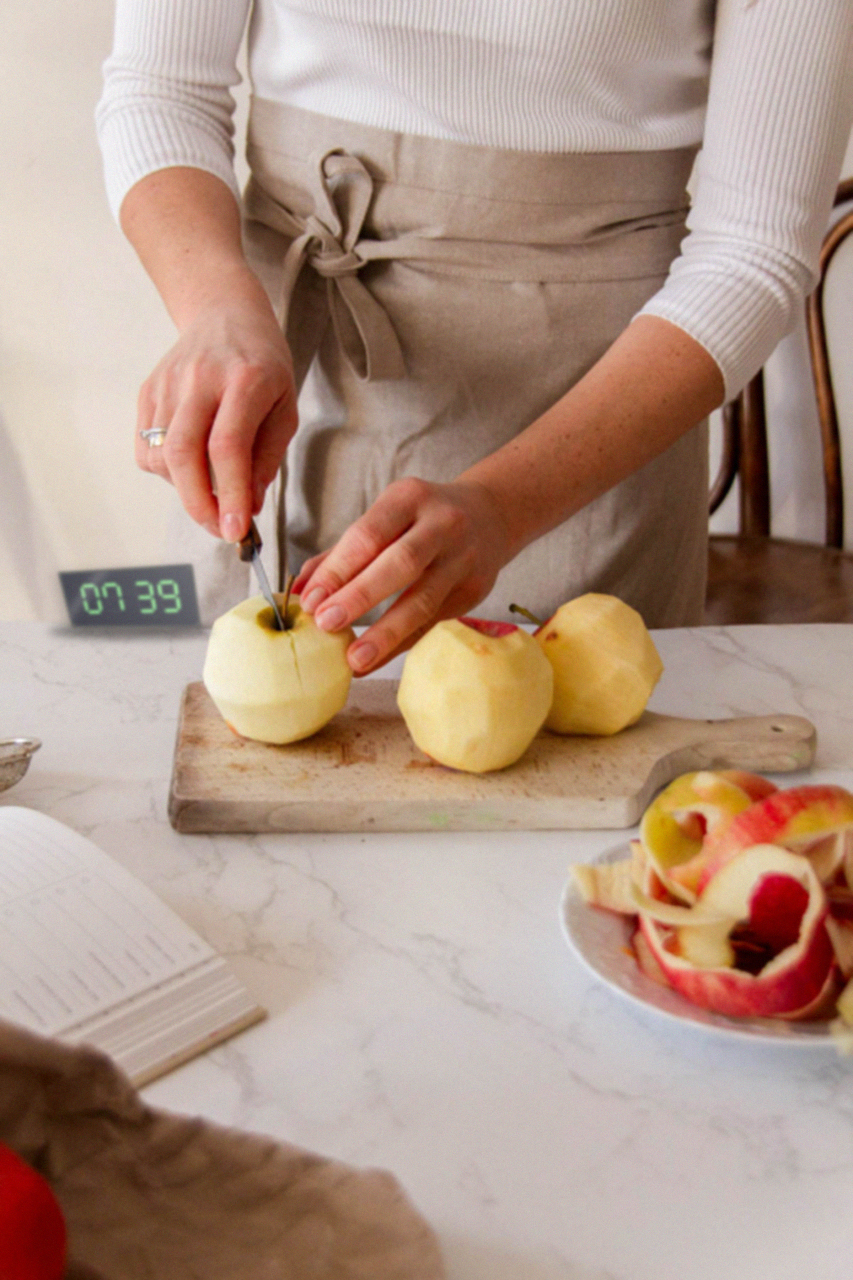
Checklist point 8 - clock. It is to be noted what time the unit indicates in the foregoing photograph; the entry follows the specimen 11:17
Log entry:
7:39
